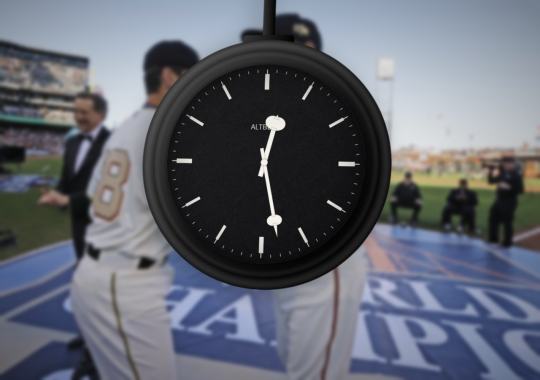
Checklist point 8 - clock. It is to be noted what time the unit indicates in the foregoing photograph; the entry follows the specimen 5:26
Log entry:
12:28
